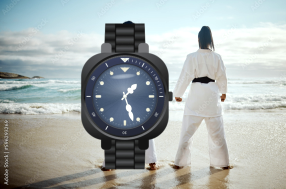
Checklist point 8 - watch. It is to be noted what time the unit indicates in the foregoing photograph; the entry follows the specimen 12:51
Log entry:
1:27
